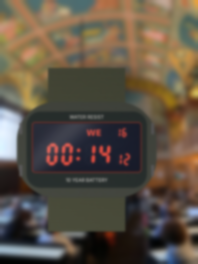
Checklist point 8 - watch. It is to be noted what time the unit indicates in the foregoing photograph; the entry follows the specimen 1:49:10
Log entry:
0:14:12
